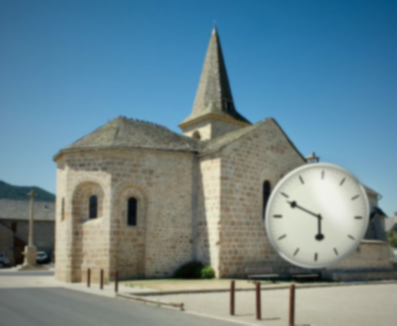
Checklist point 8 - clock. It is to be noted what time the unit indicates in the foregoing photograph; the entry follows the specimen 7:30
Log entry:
5:49
